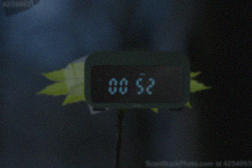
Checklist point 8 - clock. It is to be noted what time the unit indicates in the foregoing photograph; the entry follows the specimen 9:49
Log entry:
0:52
